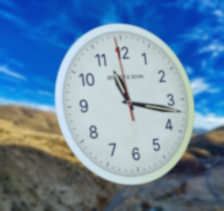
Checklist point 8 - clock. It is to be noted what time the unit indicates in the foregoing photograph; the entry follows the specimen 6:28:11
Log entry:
11:16:59
